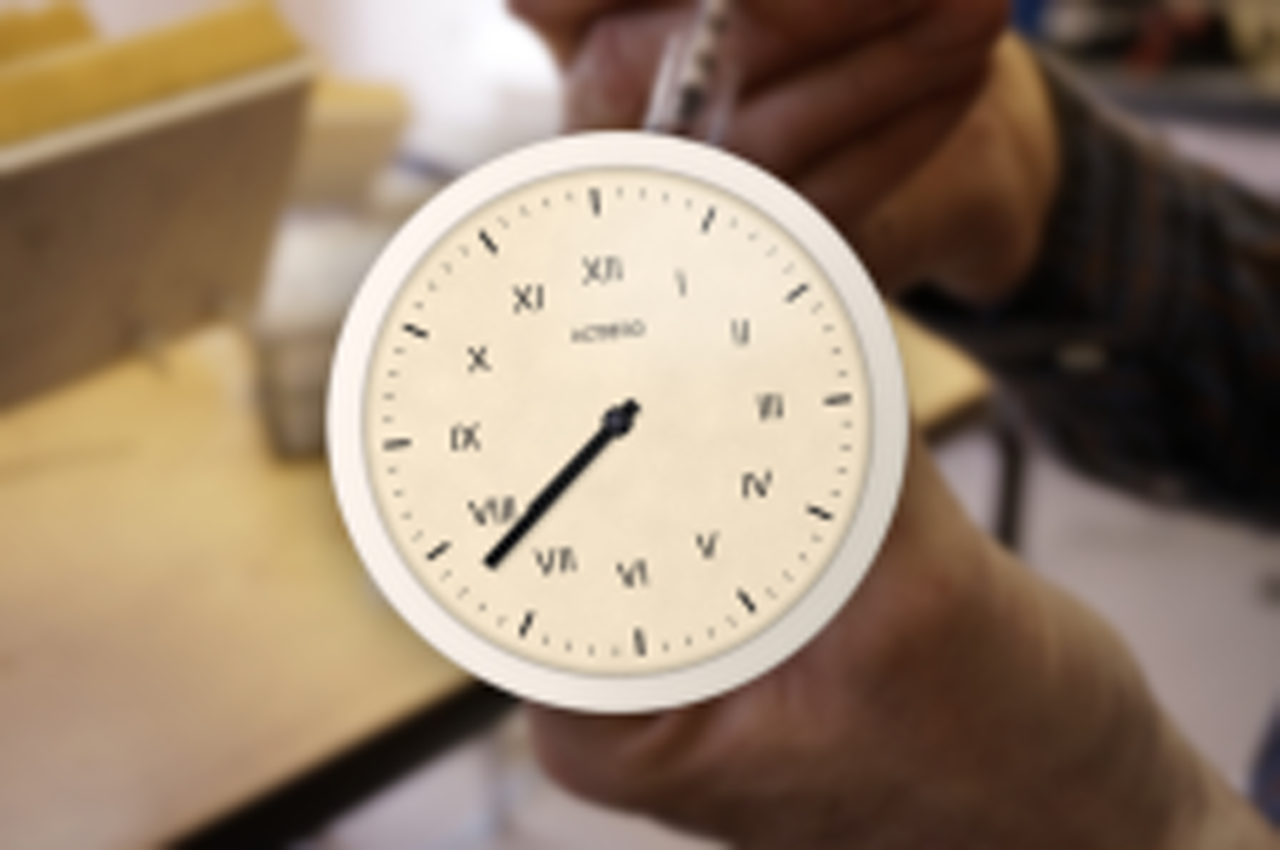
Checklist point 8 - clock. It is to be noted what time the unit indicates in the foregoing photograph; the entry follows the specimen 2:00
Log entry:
7:38
